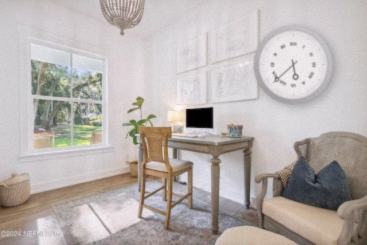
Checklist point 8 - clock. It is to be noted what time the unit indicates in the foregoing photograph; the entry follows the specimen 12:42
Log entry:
5:38
